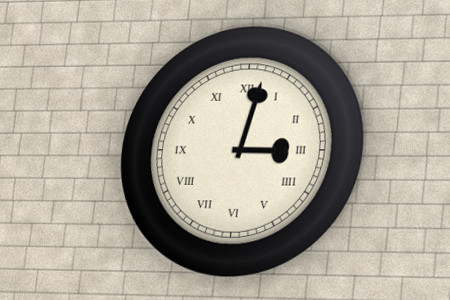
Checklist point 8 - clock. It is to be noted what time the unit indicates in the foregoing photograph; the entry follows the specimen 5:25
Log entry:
3:02
